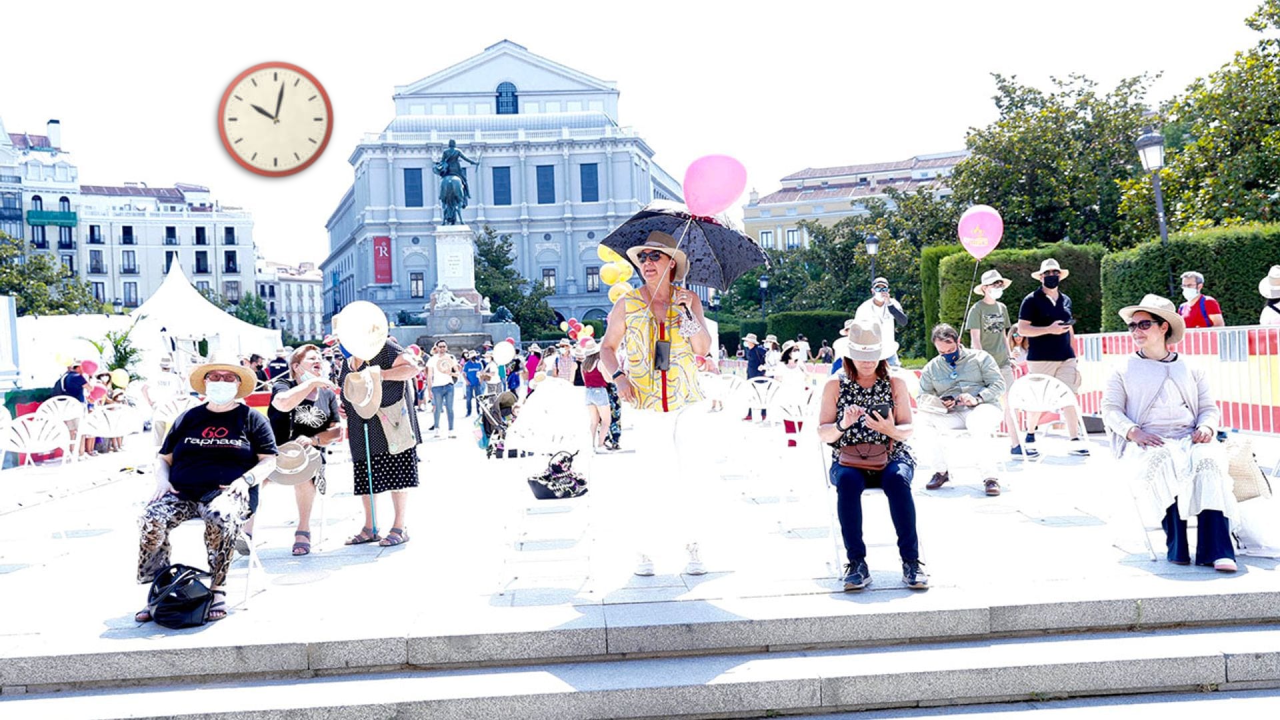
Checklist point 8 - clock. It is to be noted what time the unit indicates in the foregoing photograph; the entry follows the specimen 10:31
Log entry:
10:02
